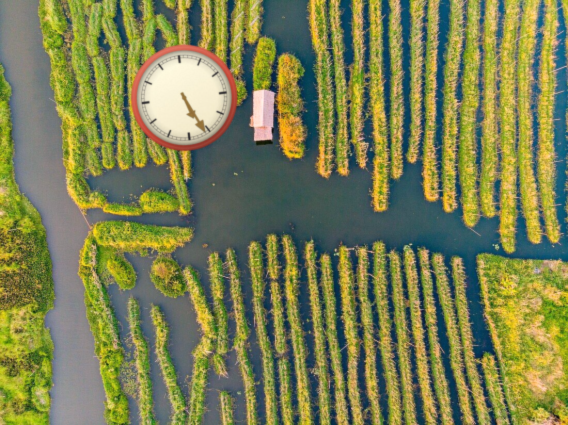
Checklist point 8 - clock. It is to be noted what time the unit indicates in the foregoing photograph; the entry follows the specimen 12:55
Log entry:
5:26
